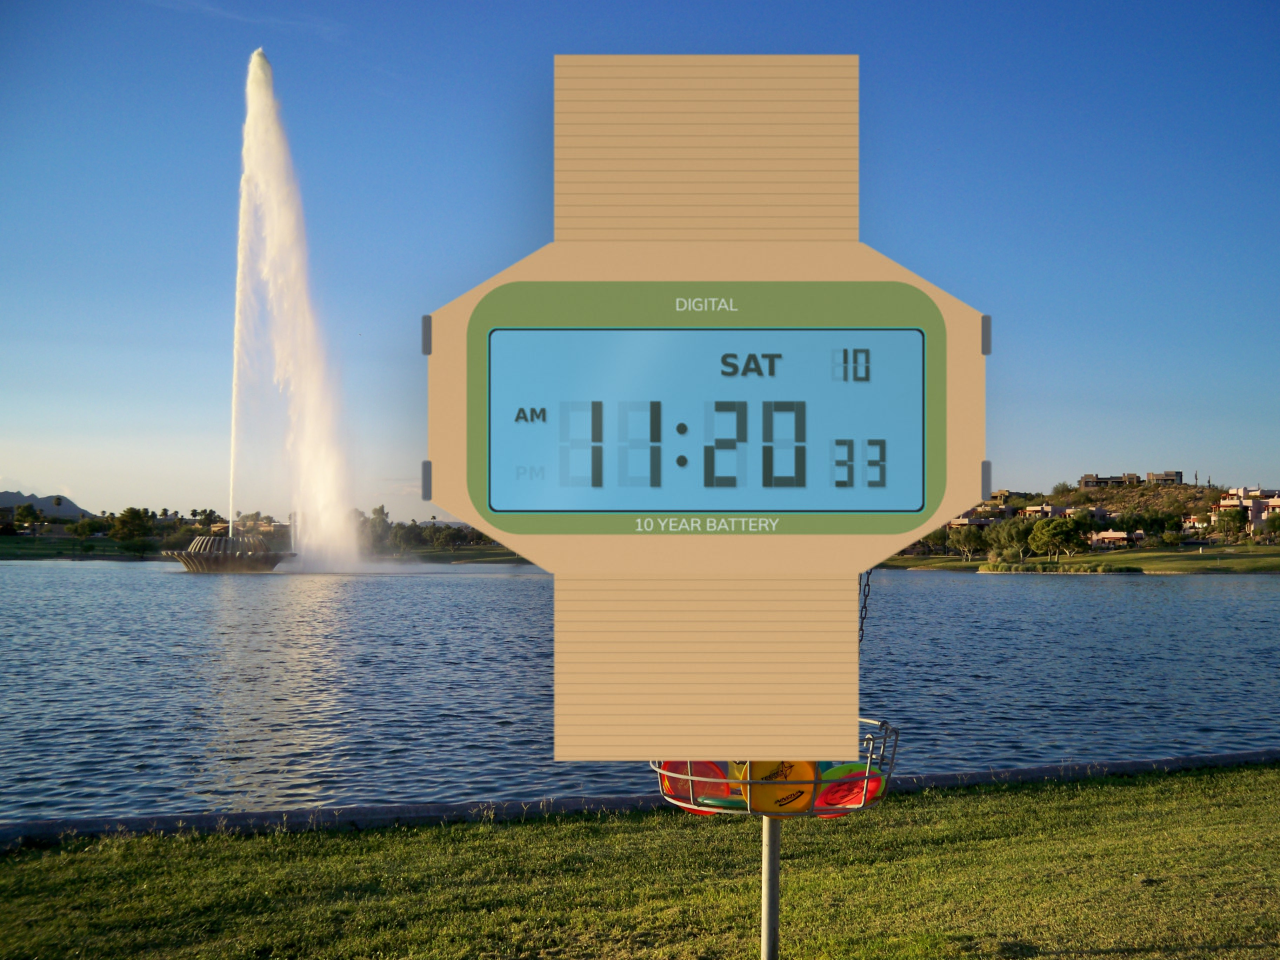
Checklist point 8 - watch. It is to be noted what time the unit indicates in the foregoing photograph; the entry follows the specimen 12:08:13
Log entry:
11:20:33
